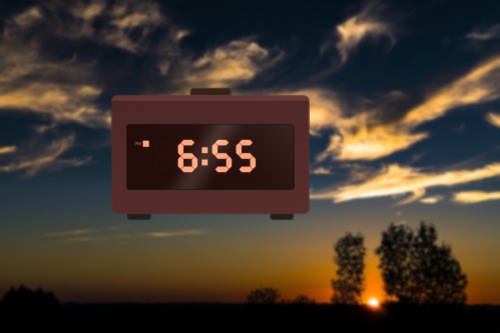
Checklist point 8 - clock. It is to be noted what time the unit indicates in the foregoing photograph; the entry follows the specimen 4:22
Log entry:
6:55
